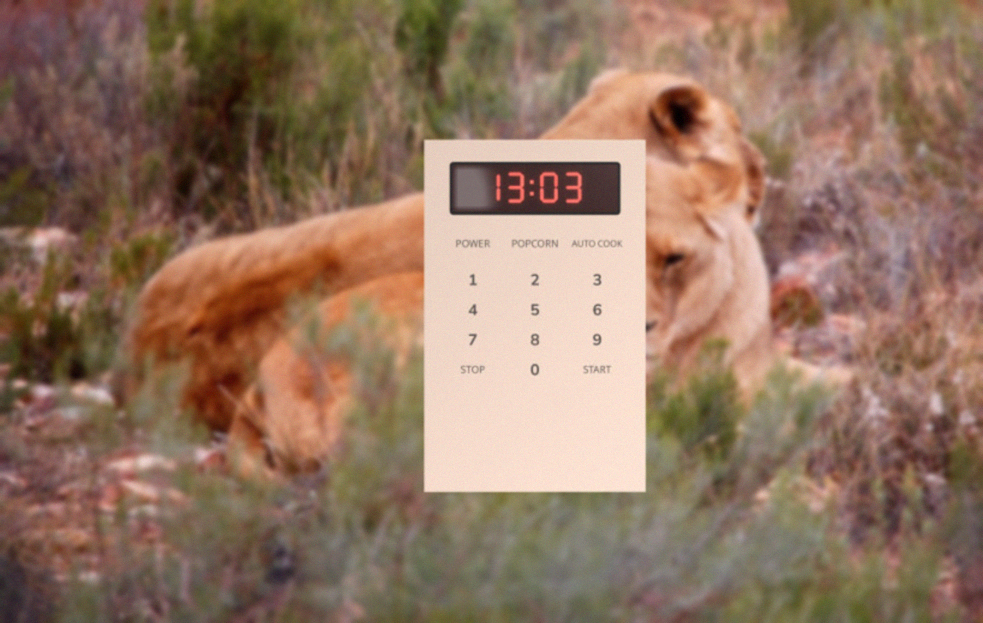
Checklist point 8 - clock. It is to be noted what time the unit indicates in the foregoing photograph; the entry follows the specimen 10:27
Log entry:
13:03
